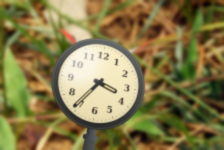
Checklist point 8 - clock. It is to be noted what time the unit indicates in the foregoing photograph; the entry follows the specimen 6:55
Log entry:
3:36
